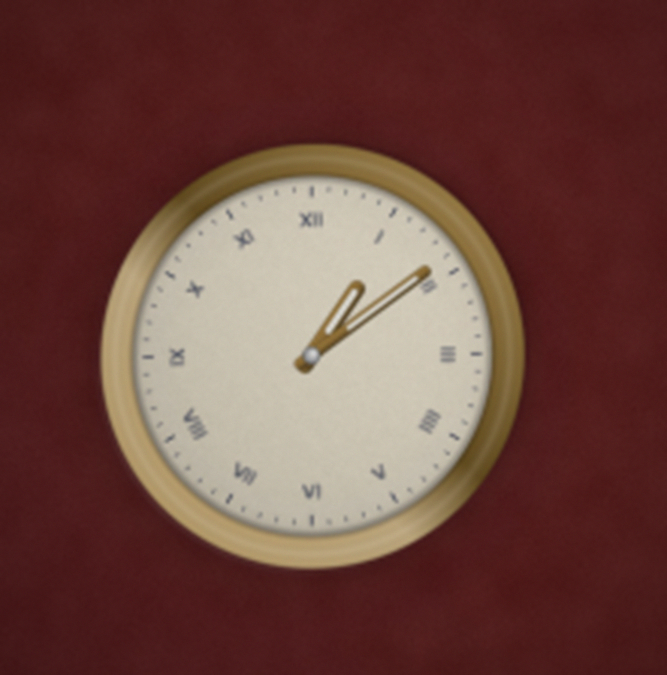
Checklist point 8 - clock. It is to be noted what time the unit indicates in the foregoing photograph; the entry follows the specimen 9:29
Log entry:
1:09
